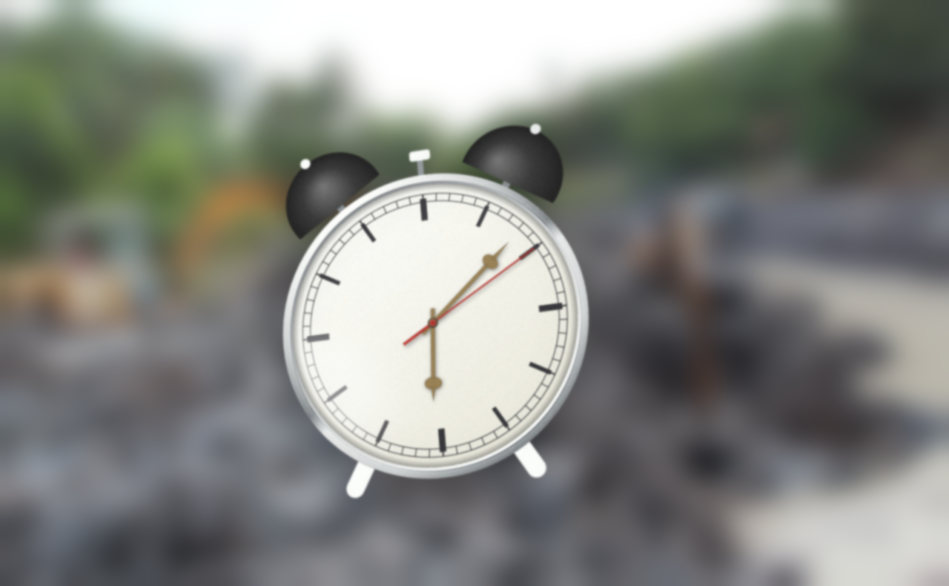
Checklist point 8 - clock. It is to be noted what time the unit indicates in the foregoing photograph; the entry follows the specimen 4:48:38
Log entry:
6:08:10
